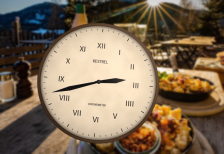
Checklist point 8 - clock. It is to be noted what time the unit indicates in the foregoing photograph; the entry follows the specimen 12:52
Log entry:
2:42
